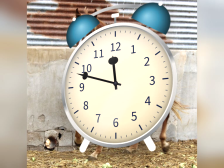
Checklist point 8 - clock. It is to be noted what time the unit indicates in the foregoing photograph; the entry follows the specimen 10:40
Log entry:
11:48
